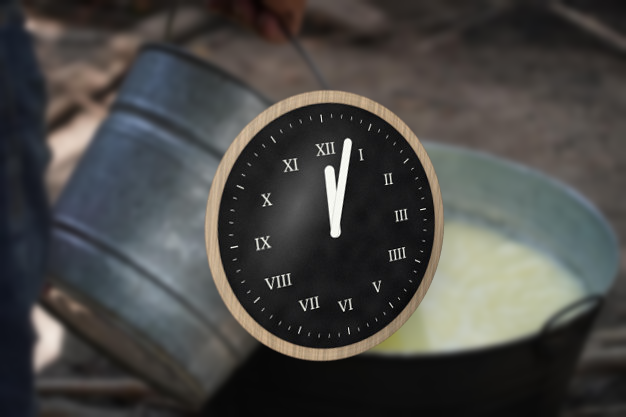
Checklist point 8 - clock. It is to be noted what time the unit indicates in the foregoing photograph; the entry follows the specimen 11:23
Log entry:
12:03
